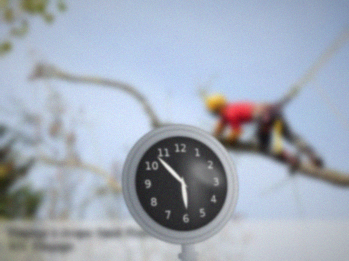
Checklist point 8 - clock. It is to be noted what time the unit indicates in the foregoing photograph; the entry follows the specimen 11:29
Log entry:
5:53
